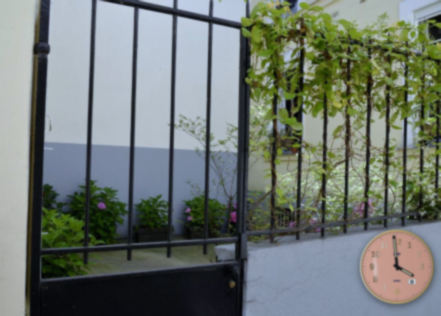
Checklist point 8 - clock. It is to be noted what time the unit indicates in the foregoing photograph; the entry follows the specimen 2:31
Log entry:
3:59
